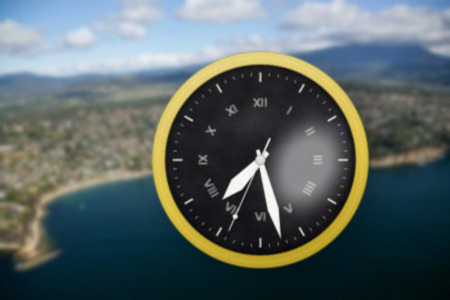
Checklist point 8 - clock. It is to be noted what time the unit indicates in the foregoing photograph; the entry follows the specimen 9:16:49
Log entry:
7:27:34
